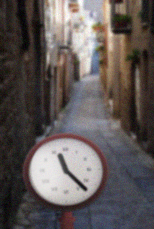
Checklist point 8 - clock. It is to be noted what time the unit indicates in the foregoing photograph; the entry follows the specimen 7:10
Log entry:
11:23
